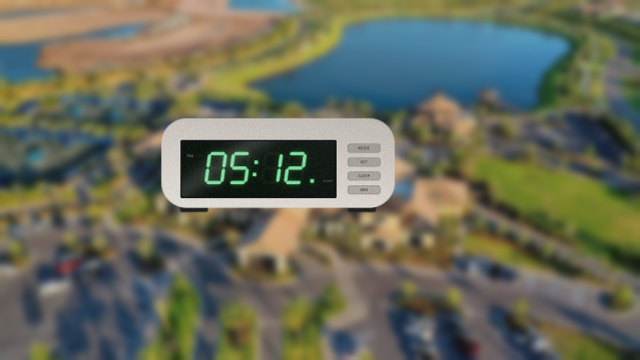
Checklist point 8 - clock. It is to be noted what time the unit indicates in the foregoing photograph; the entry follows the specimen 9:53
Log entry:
5:12
